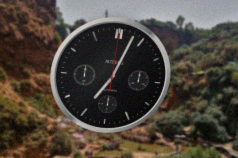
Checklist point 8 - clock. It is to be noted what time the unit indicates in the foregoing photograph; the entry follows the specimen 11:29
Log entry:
7:03
